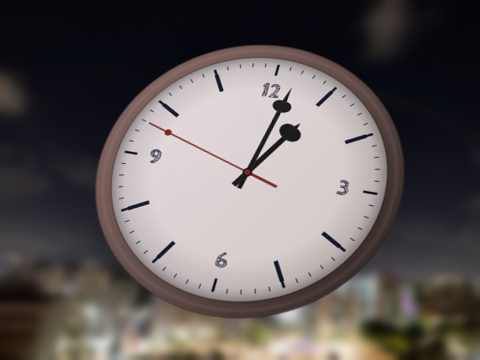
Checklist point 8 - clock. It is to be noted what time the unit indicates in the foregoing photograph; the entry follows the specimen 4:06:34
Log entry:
1:01:48
